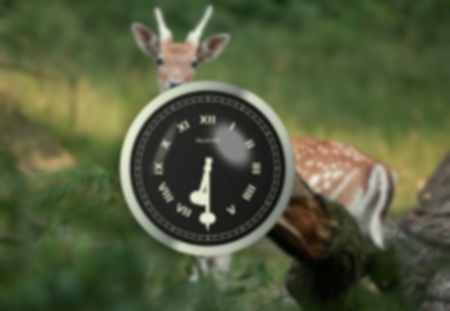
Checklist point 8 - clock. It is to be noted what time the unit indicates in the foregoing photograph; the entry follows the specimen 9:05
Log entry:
6:30
